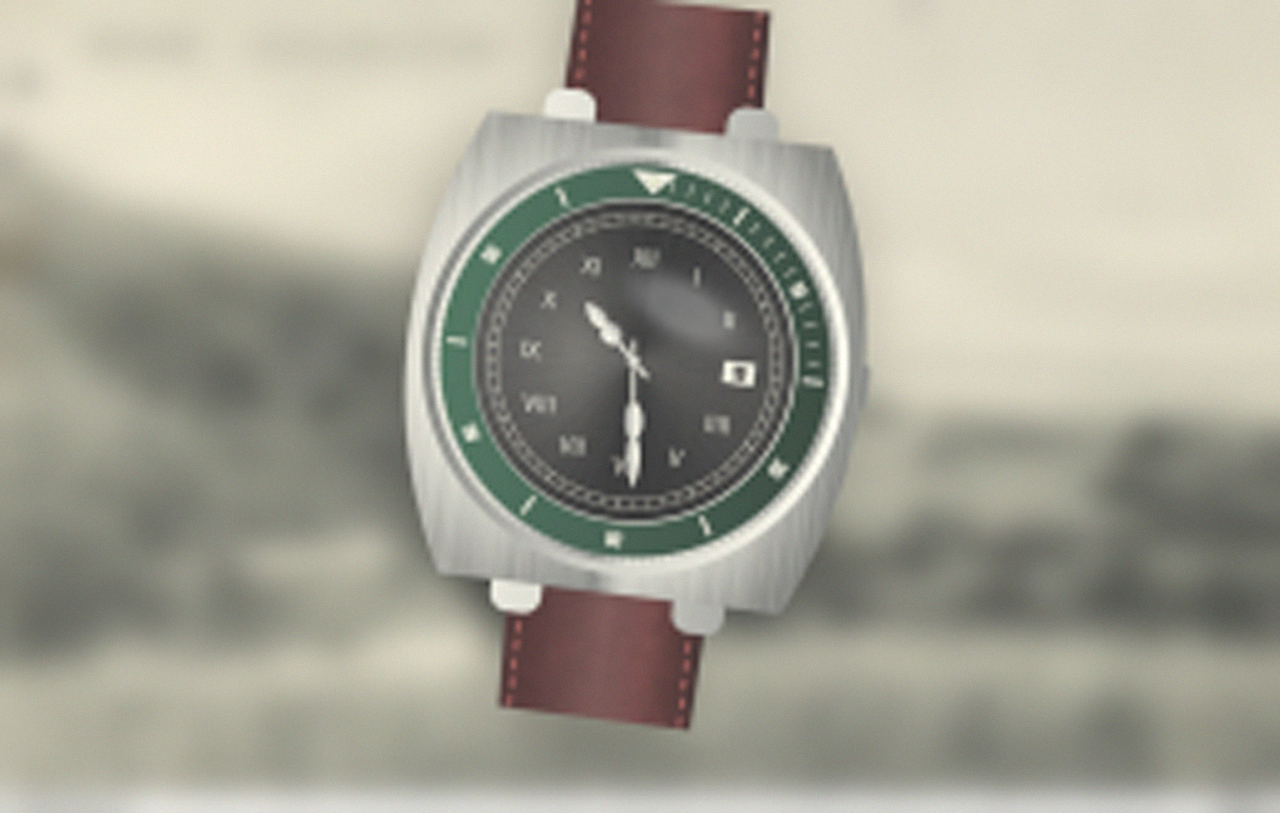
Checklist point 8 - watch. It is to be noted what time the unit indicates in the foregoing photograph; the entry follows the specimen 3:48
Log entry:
10:29
